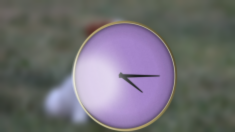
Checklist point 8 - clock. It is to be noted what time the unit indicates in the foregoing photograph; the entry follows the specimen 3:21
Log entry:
4:15
